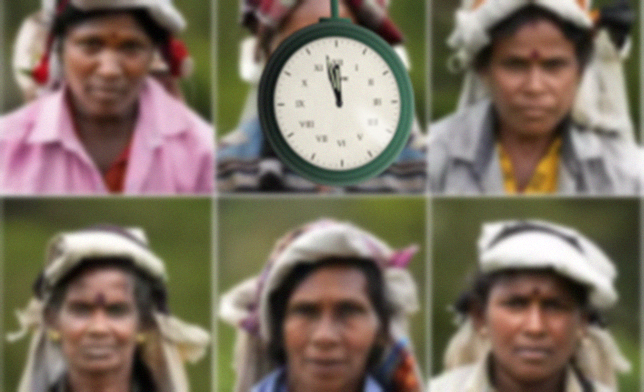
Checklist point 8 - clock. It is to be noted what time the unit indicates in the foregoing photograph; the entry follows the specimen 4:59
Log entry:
11:58
